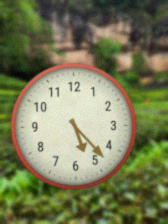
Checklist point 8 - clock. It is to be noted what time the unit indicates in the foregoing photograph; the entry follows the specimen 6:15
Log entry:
5:23
